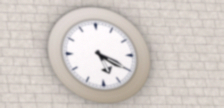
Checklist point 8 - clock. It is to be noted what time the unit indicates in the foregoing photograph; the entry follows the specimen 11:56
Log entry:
5:20
